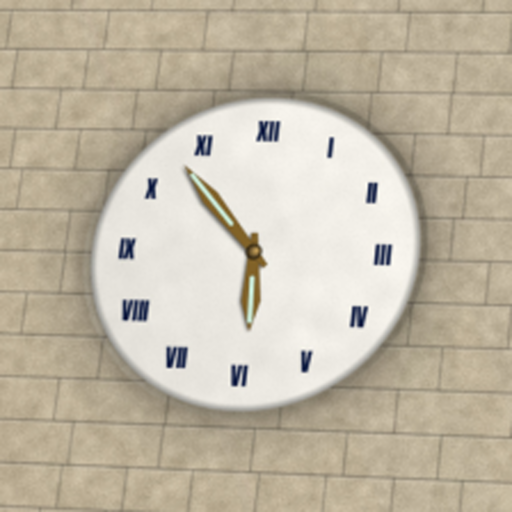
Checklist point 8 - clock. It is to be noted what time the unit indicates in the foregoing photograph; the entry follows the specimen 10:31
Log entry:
5:53
